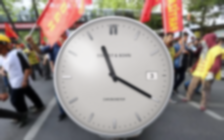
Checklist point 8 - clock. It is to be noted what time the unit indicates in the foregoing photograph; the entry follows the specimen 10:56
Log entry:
11:20
